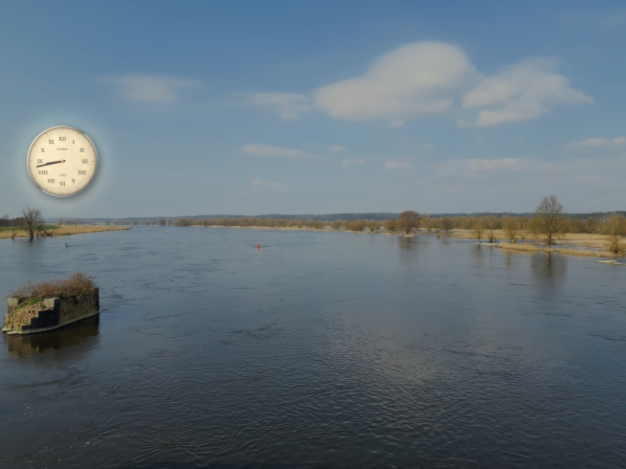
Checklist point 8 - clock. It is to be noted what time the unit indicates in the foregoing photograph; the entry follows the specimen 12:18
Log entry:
8:43
